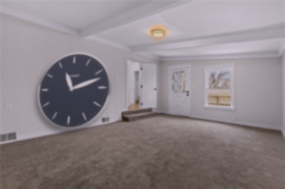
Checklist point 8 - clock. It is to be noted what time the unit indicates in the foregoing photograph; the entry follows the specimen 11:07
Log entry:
11:12
